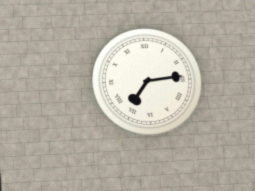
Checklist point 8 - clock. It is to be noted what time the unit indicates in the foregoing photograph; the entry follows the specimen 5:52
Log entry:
7:14
